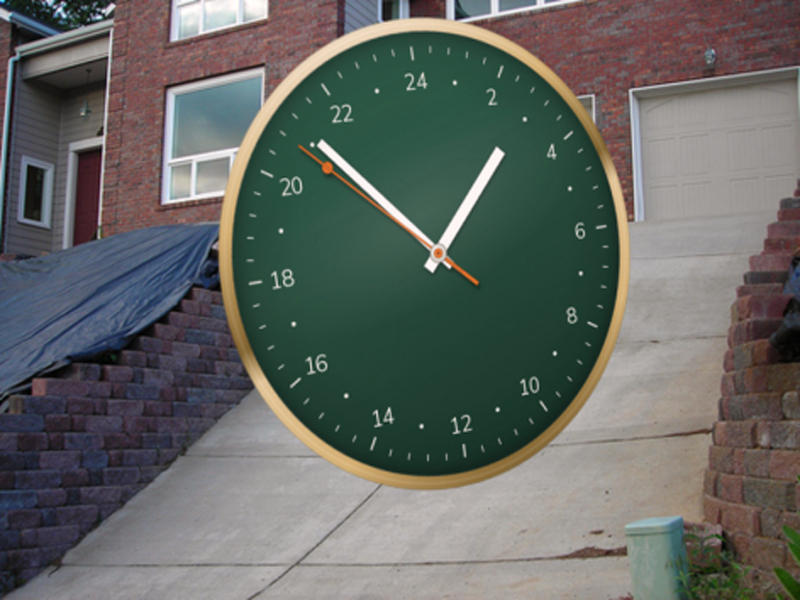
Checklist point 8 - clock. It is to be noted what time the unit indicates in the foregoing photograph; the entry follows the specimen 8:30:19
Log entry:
2:52:52
